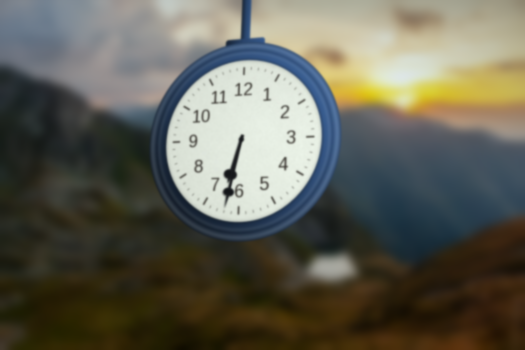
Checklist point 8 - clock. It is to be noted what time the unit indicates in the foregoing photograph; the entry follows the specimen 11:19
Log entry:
6:32
